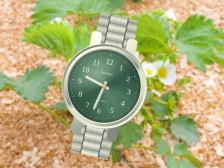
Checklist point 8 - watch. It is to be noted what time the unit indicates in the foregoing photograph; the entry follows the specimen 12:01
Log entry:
9:32
